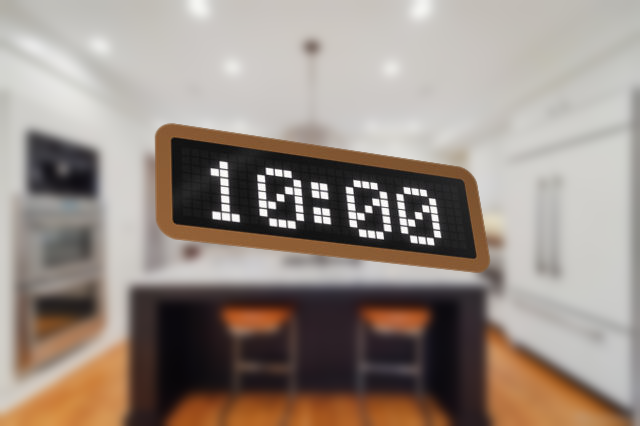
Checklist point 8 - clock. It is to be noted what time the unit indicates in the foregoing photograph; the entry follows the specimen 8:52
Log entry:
10:00
